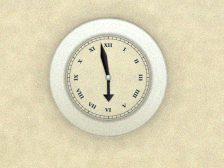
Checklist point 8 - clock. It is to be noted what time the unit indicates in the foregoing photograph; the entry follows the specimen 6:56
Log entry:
5:58
